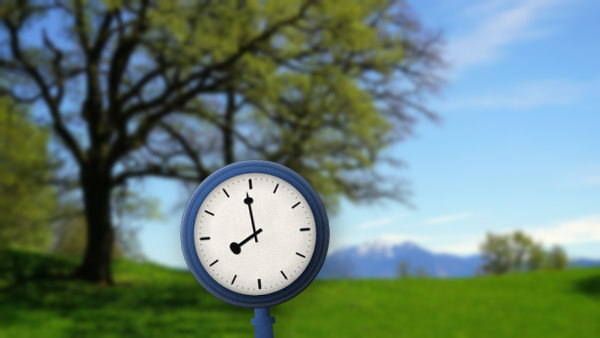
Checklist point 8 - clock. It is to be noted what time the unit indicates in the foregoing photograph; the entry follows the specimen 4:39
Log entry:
7:59
